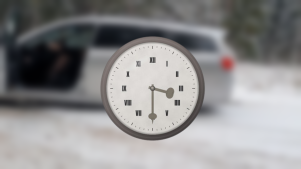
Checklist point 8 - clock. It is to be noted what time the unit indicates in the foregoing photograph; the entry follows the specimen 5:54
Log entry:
3:30
